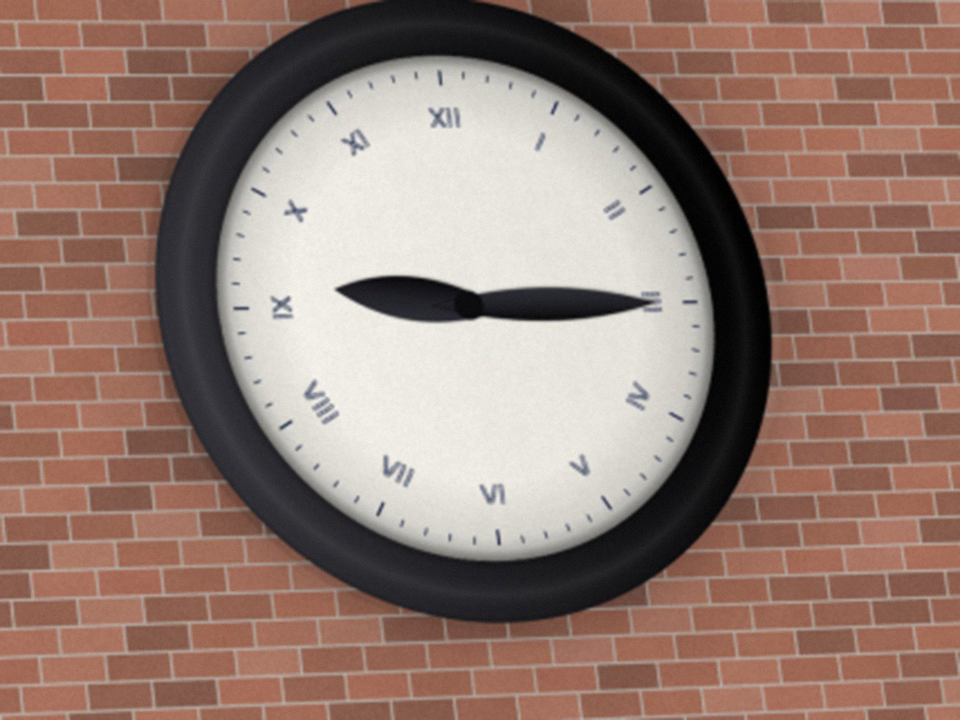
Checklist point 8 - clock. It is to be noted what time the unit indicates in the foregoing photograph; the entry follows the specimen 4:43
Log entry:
9:15
